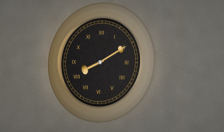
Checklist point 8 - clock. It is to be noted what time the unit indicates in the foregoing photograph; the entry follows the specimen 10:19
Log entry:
8:10
